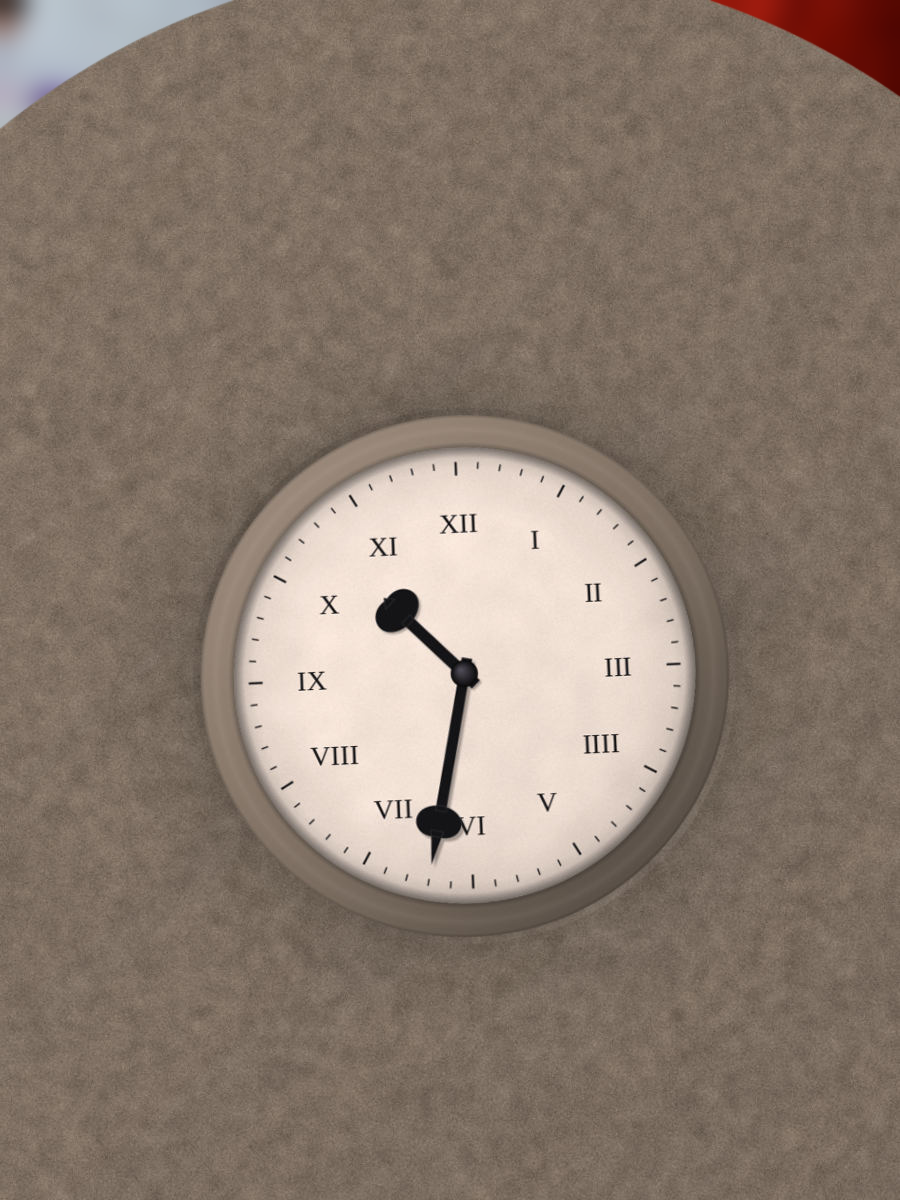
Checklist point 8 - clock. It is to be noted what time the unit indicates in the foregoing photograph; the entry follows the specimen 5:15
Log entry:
10:32
